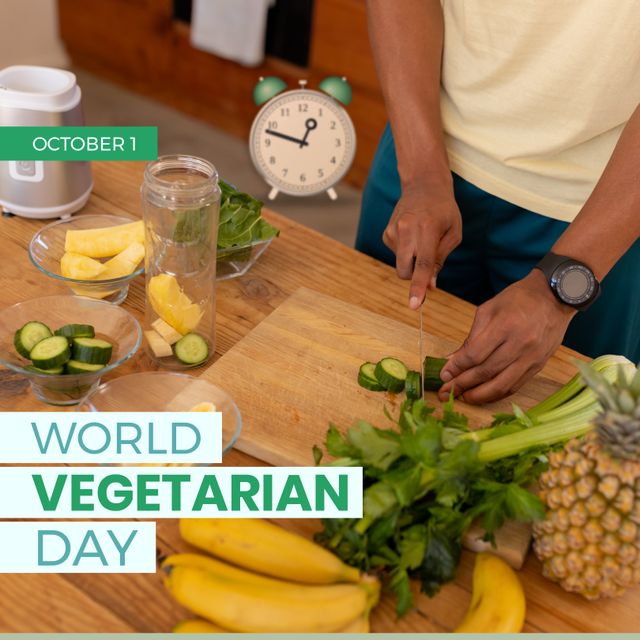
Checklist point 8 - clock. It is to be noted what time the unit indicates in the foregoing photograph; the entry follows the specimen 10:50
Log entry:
12:48
